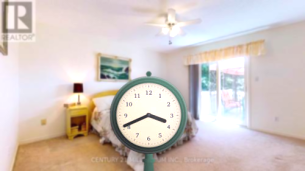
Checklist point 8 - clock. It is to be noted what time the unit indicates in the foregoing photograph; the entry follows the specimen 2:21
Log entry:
3:41
